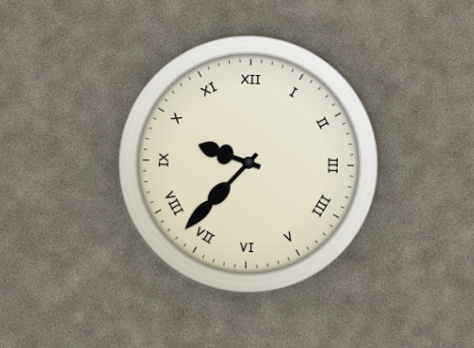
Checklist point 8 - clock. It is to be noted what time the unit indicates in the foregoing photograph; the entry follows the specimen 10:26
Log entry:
9:37
